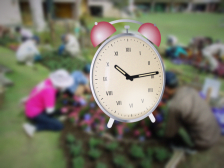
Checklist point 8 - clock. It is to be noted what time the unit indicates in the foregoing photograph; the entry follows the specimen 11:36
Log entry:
10:14
